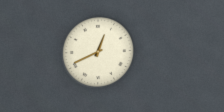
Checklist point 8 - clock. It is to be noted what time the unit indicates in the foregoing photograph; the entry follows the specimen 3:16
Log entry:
12:41
